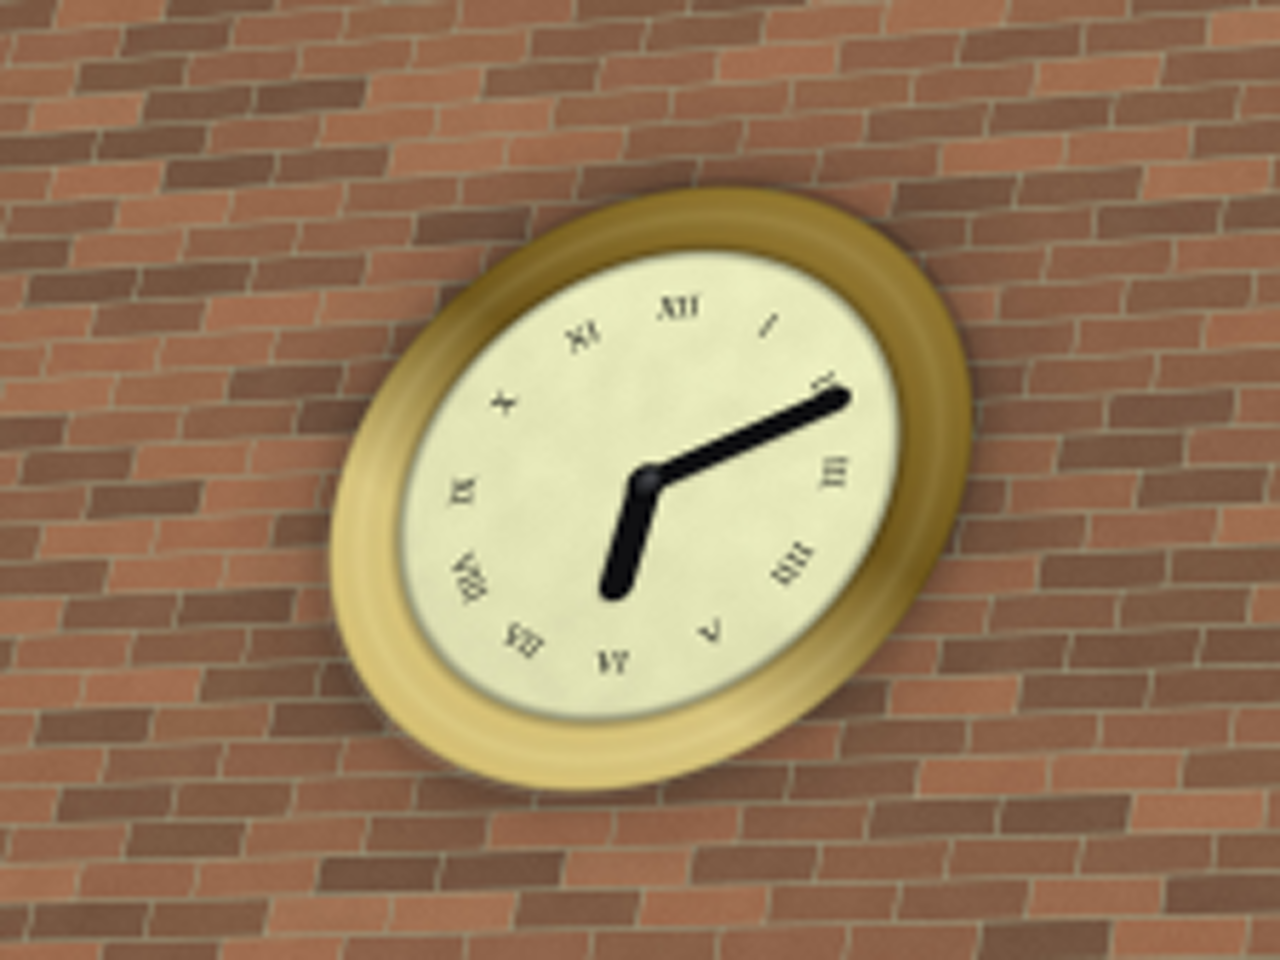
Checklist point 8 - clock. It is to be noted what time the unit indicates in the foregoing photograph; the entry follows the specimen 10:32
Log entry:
6:11
